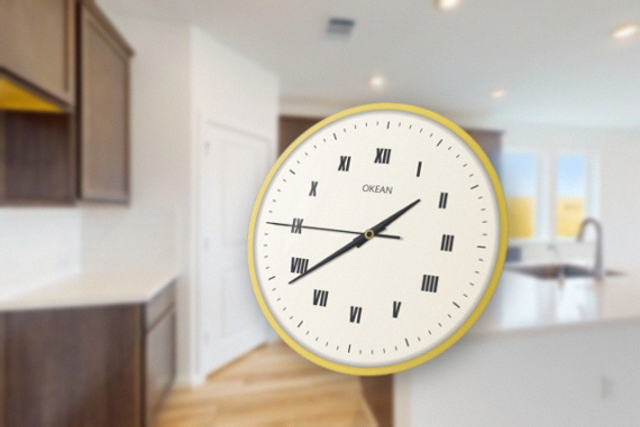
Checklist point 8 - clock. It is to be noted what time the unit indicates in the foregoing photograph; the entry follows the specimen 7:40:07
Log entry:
1:38:45
